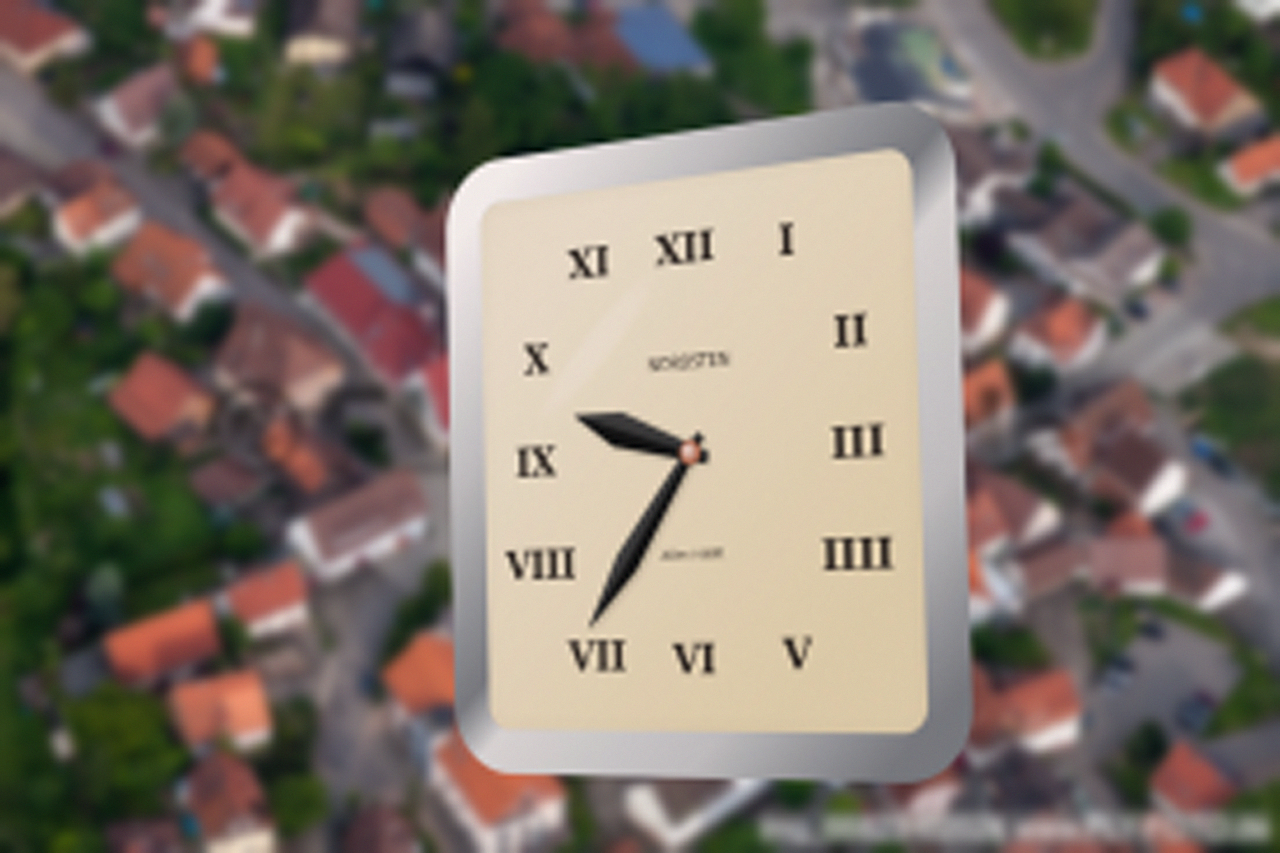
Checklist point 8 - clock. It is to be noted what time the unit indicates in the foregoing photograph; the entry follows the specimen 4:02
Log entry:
9:36
